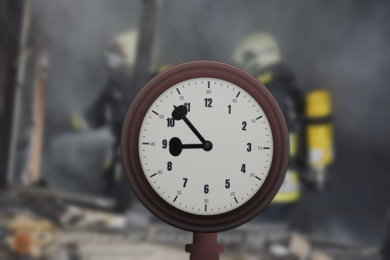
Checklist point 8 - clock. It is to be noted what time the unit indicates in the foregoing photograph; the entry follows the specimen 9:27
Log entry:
8:53
